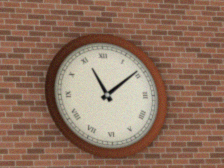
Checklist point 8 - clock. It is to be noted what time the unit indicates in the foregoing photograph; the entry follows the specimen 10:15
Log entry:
11:09
